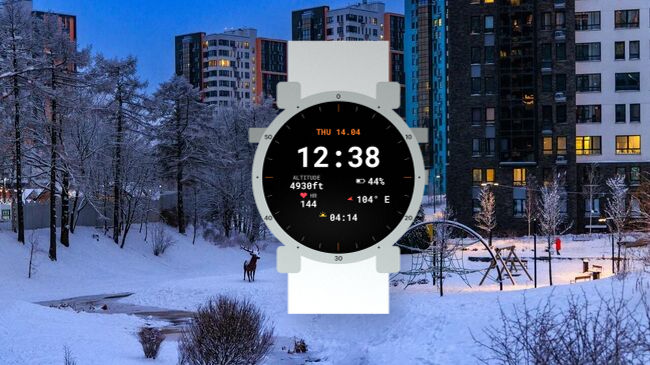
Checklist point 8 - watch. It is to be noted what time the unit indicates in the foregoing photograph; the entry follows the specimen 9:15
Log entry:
12:38
